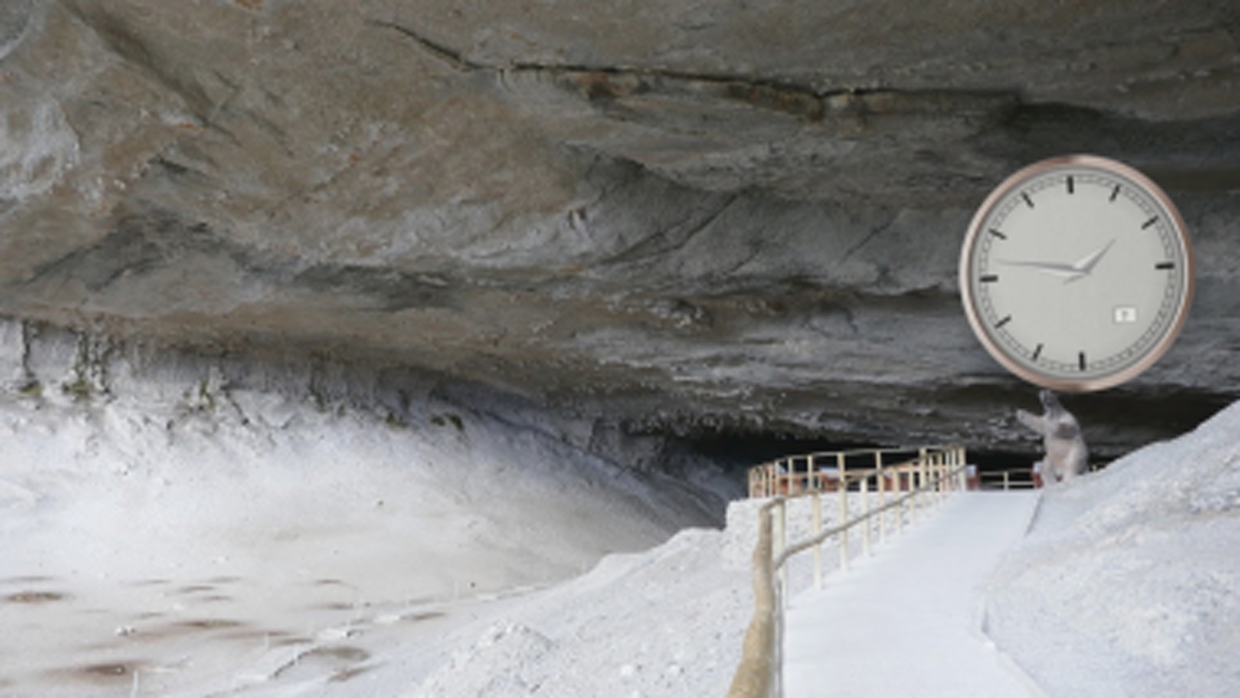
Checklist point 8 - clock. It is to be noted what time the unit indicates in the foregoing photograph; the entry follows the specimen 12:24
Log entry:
1:47
